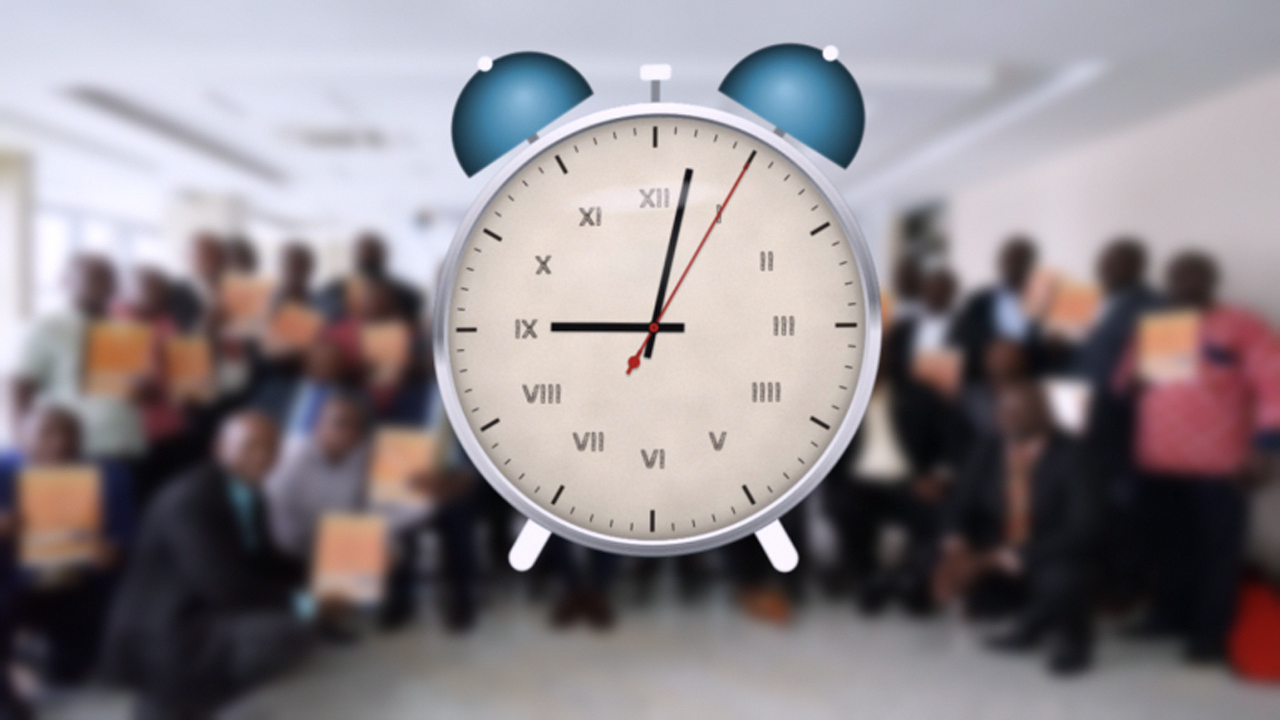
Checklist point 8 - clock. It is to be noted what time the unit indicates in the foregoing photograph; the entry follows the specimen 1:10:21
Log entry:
9:02:05
